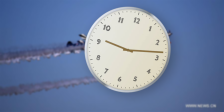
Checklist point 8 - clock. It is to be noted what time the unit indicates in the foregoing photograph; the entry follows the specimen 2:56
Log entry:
9:13
